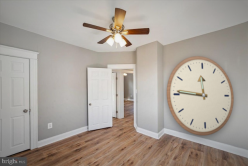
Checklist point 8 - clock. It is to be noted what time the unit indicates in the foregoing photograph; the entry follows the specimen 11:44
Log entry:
11:46
